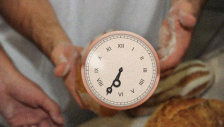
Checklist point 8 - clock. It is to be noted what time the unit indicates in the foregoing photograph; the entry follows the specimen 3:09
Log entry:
6:35
